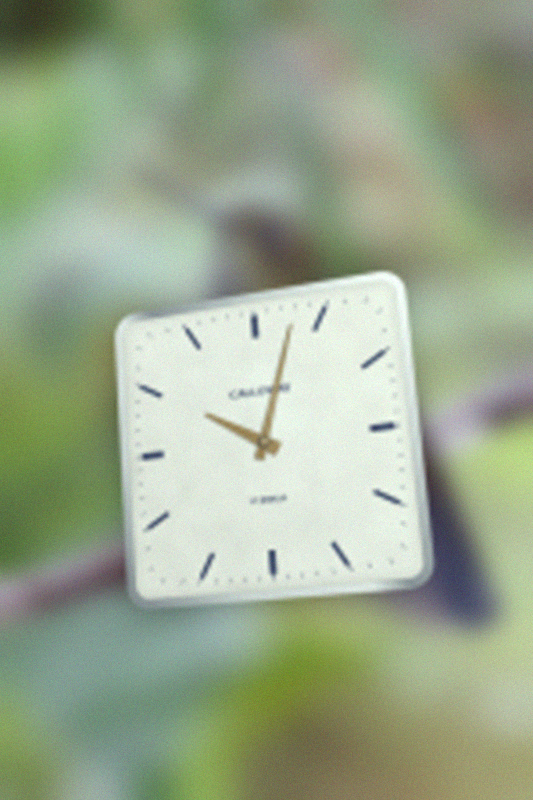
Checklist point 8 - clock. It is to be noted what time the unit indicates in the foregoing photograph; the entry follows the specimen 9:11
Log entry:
10:03
